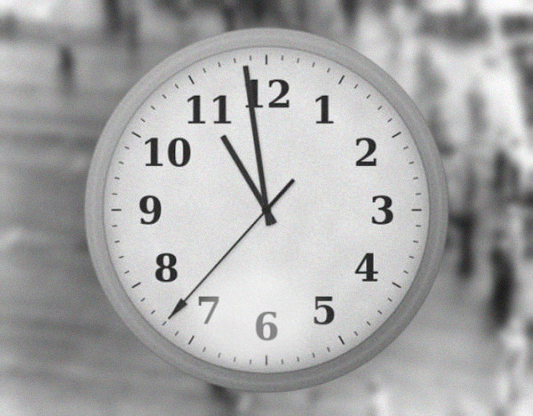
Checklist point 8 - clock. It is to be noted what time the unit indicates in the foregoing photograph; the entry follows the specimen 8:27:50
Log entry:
10:58:37
